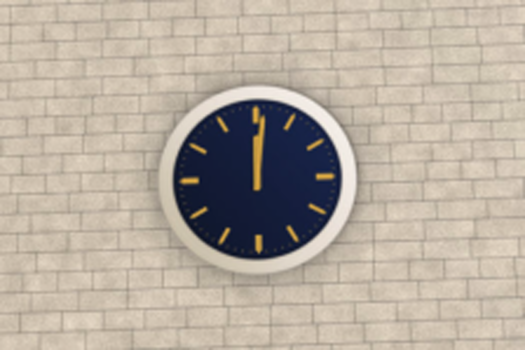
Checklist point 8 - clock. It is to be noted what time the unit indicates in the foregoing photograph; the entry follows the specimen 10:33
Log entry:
12:01
